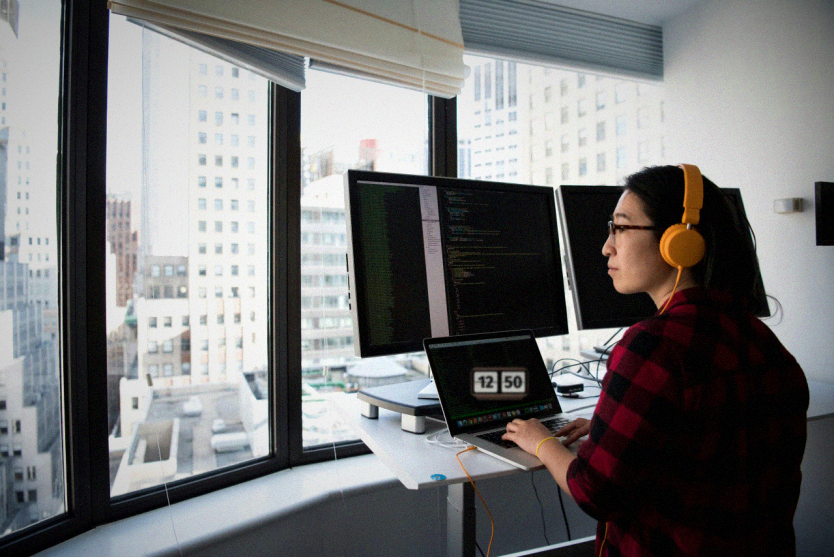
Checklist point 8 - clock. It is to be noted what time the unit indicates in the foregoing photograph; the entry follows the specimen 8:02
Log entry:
12:50
